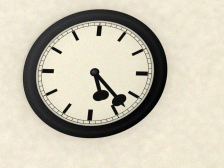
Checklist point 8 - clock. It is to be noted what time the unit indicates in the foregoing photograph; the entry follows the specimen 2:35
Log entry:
5:23
